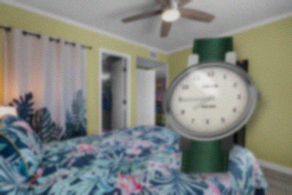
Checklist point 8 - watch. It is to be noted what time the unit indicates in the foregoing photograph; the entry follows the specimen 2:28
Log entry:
7:45
